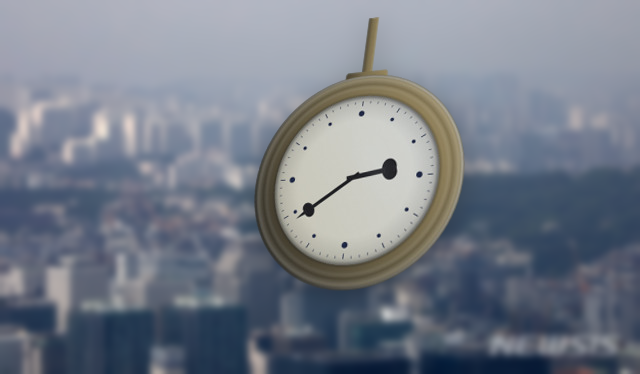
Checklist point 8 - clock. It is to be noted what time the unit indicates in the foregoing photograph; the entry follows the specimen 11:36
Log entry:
2:39
